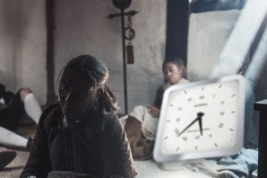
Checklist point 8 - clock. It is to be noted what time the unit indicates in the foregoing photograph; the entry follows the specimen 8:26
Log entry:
5:38
